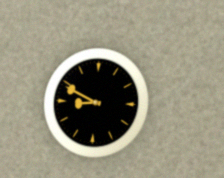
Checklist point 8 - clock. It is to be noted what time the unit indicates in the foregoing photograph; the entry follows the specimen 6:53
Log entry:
8:49
